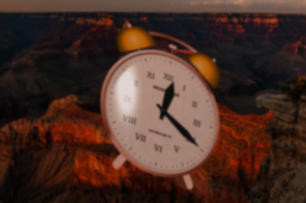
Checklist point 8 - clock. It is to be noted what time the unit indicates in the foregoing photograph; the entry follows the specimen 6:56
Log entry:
12:20
